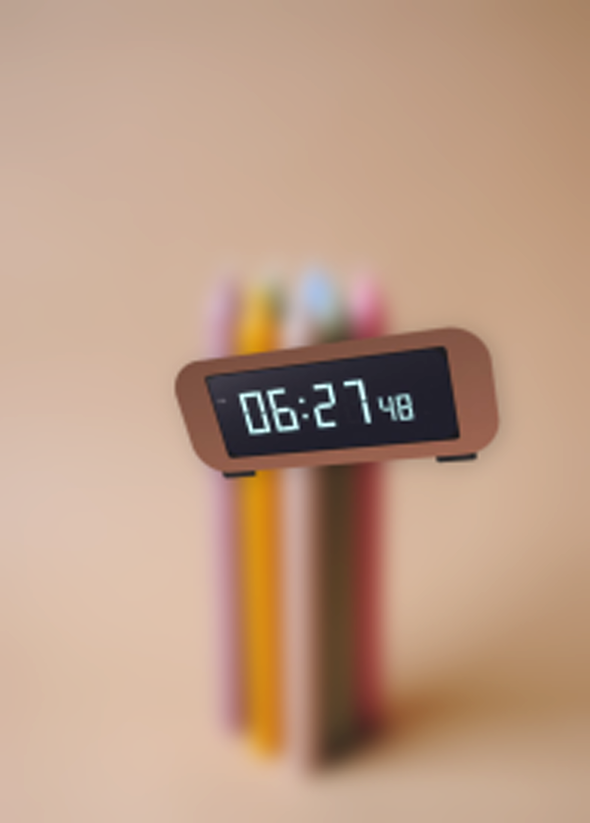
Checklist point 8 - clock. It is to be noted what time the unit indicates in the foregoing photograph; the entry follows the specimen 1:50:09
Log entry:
6:27:48
